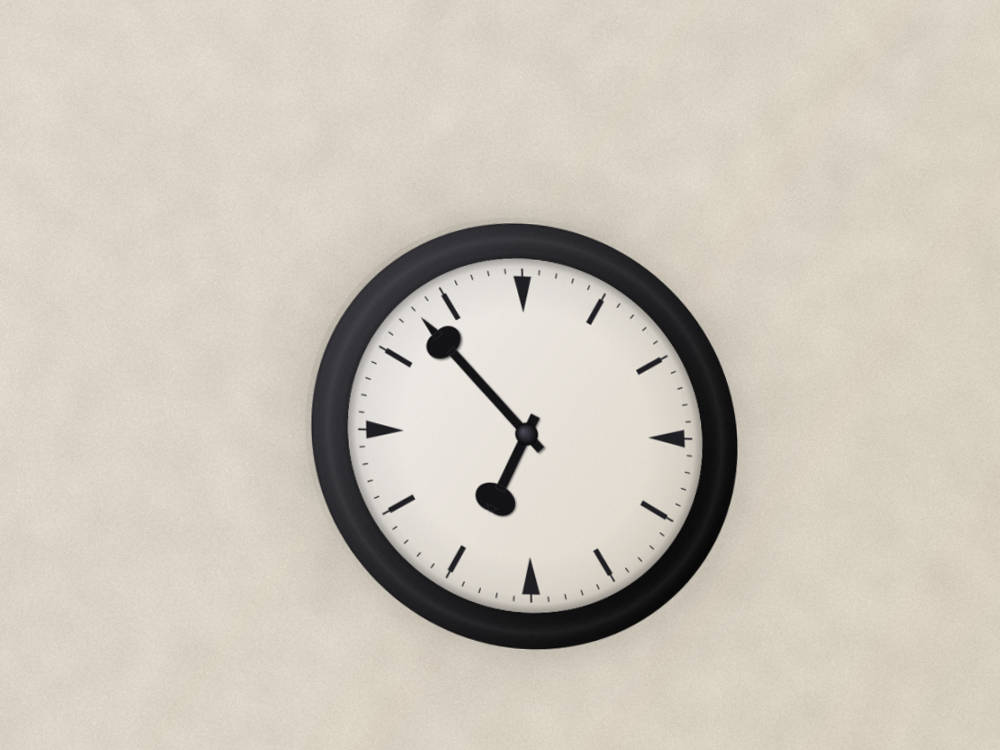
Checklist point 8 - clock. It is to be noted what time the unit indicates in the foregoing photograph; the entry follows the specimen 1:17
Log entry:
6:53
